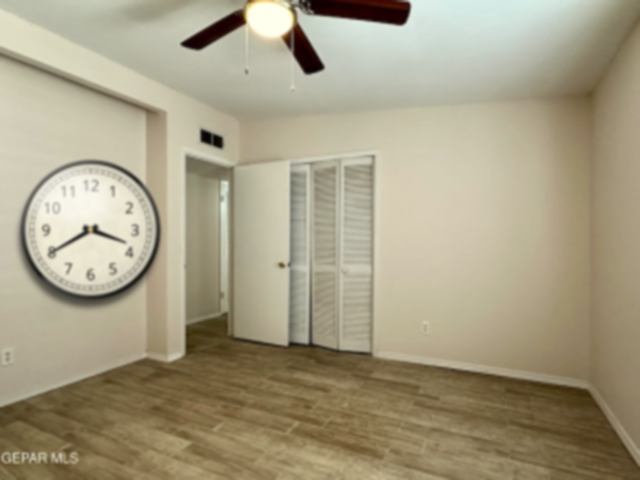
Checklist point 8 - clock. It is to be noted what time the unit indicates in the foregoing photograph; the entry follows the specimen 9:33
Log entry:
3:40
